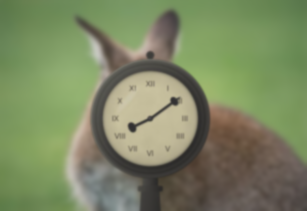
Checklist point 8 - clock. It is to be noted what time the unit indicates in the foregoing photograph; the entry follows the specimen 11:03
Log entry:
8:09
